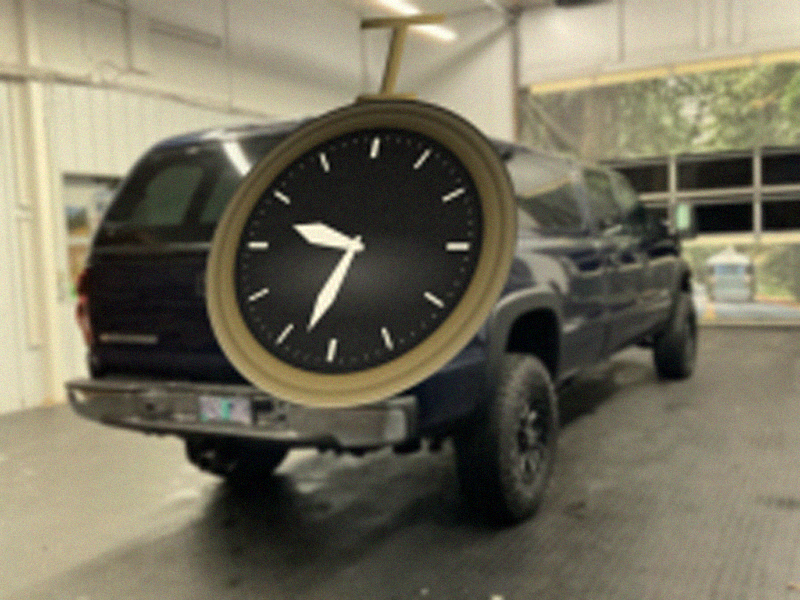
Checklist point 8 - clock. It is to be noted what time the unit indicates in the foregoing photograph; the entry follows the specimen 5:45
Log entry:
9:33
